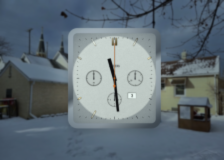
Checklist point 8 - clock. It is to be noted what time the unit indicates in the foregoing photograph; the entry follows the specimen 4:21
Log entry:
11:29
